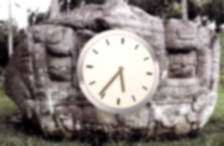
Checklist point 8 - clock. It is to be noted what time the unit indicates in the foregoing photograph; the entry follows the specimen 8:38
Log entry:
5:36
